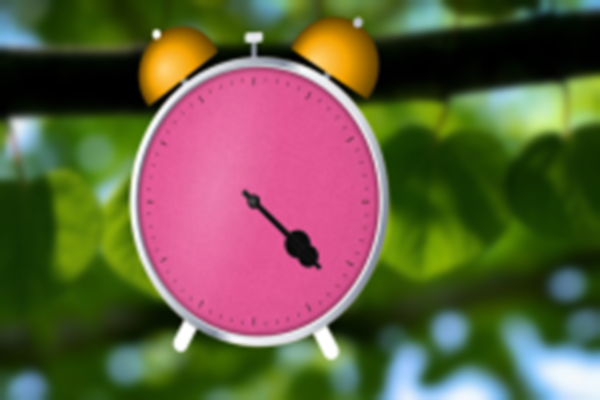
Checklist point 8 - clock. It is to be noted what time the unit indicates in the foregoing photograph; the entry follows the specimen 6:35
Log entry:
4:22
